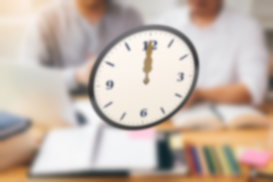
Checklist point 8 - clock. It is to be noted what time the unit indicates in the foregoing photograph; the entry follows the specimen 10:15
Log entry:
12:00
